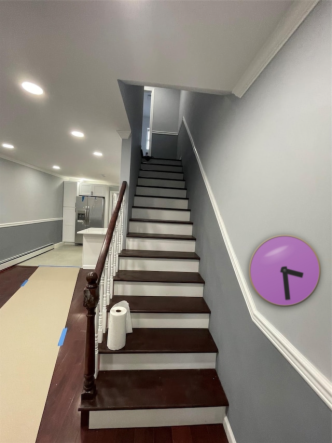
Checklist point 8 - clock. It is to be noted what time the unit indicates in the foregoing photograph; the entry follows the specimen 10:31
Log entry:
3:29
